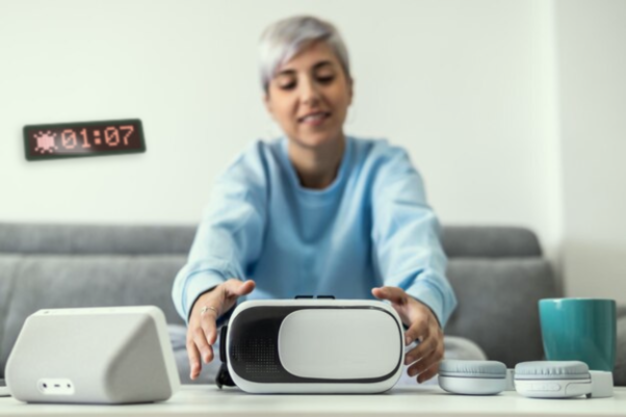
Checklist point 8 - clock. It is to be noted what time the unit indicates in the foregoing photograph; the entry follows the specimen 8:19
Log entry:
1:07
